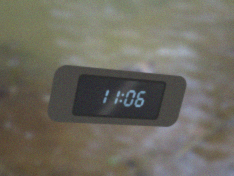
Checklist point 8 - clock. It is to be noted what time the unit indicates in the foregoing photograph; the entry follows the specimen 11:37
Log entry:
11:06
